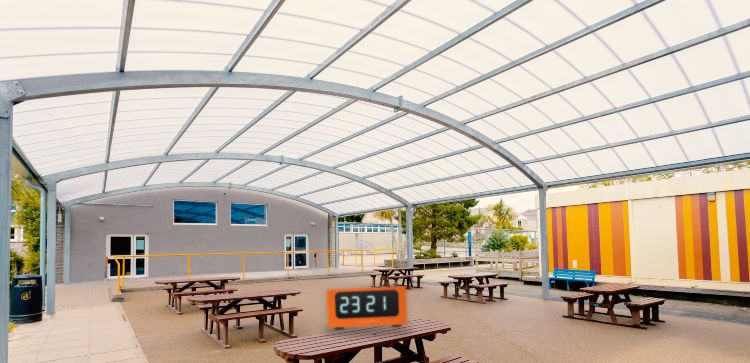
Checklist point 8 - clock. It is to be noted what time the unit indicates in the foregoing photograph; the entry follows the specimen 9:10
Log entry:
23:21
